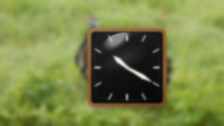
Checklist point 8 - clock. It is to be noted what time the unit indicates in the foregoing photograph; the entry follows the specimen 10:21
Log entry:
10:20
